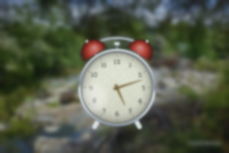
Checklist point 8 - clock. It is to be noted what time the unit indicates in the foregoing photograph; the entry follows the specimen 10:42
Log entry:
5:12
